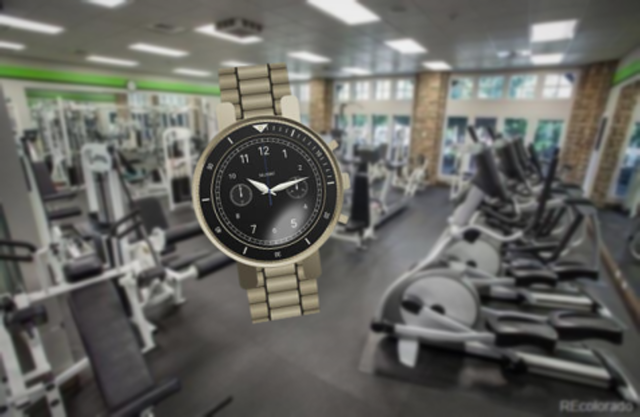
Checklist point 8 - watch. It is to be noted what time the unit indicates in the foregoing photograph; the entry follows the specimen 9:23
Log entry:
10:13
